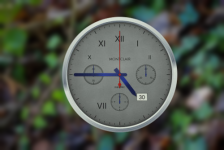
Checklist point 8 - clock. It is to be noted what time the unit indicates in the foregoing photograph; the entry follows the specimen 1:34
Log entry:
4:45
